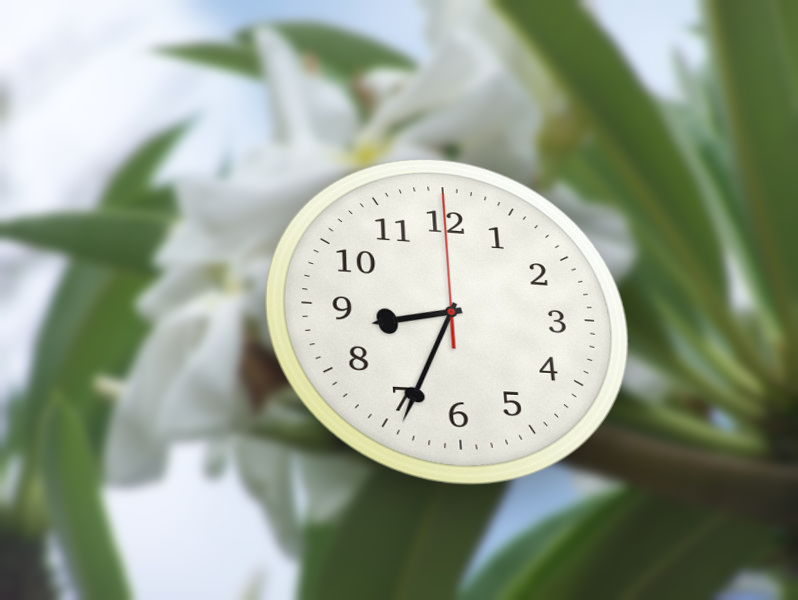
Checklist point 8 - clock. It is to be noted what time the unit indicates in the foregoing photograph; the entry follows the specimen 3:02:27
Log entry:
8:34:00
